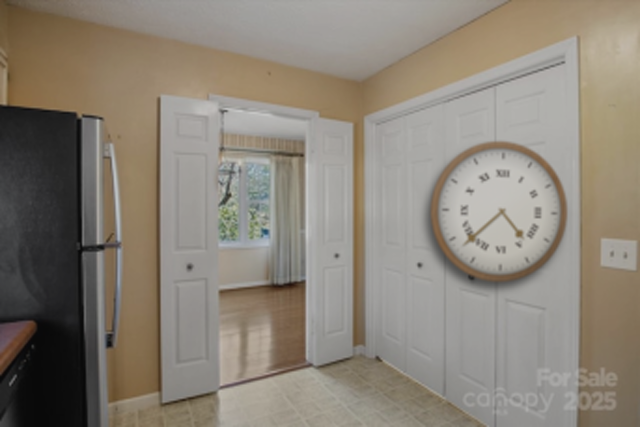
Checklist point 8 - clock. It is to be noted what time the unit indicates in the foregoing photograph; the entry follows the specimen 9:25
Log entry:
4:38
